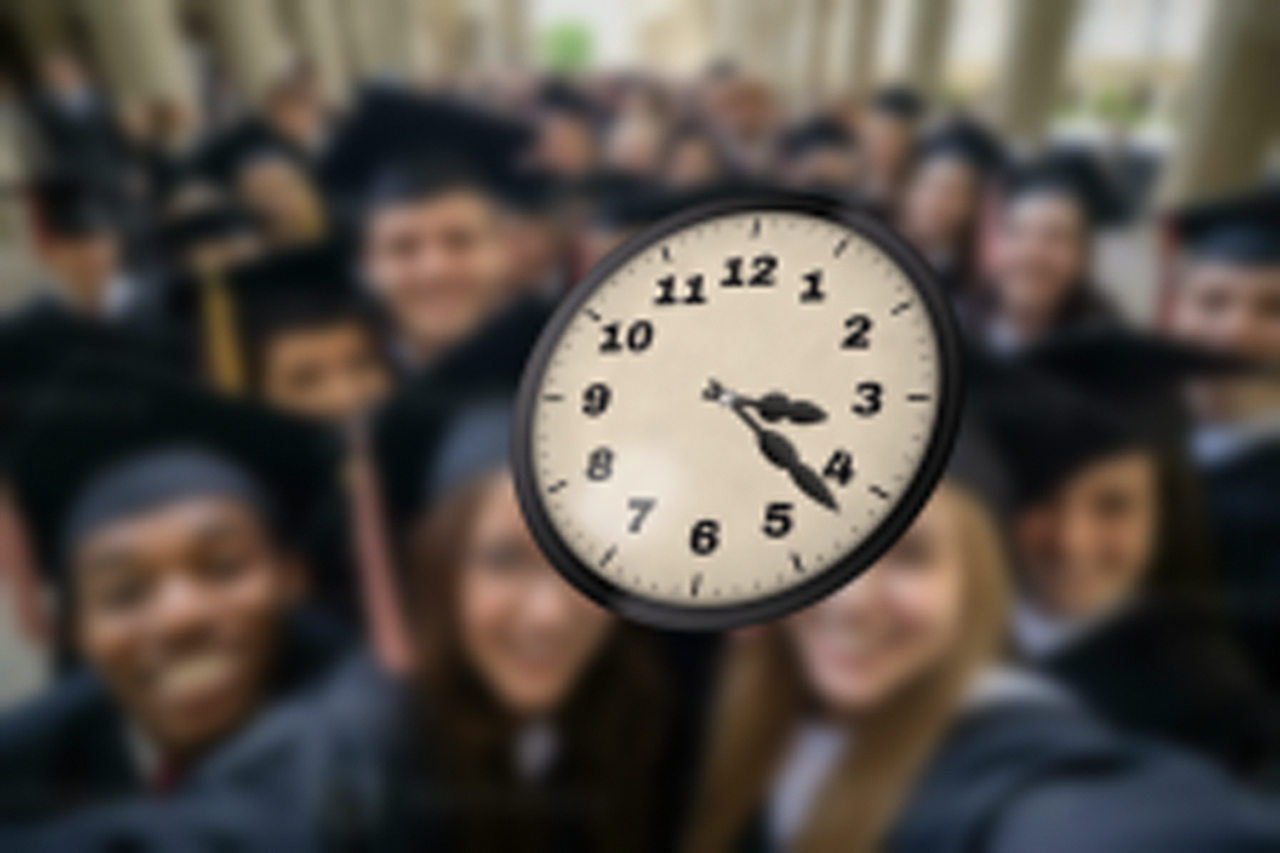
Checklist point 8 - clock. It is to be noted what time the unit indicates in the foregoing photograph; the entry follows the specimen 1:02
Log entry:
3:22
